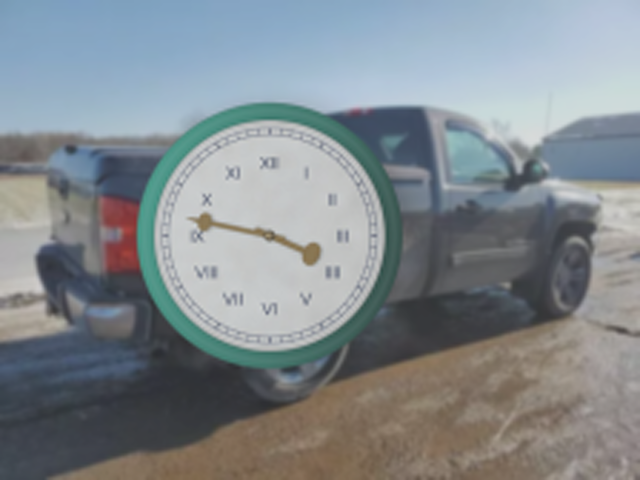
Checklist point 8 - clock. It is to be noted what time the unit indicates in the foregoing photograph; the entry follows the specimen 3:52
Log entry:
3:47
